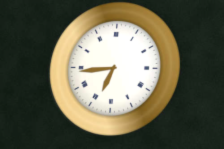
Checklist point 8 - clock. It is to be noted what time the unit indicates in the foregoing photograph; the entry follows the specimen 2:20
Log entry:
6:44
